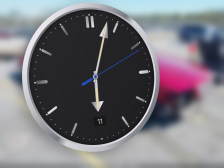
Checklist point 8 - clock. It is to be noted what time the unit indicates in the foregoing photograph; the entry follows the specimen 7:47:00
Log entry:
6:03:11
